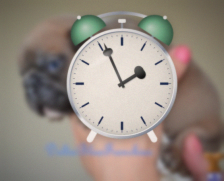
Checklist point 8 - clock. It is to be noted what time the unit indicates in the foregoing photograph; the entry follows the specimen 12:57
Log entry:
1:56
